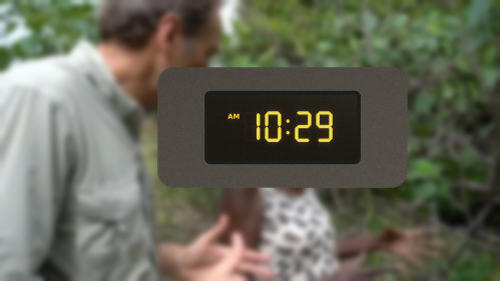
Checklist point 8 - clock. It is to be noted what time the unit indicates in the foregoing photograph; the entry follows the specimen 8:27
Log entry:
10:29
